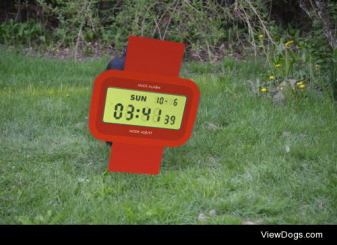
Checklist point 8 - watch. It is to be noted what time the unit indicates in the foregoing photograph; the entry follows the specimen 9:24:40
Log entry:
3:41:39
